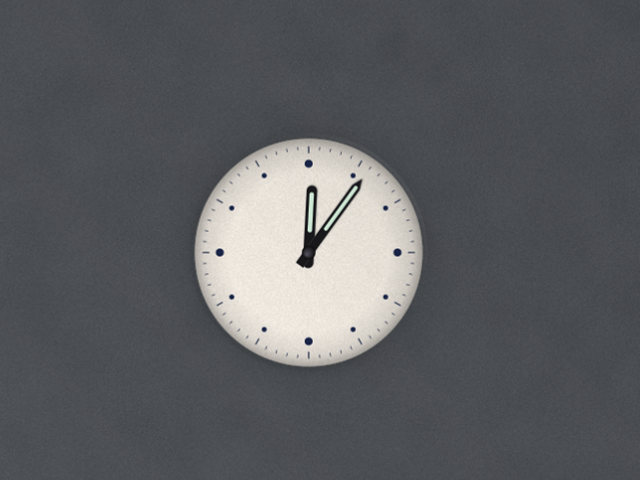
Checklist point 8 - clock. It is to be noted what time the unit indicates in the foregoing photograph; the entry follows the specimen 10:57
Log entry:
12:06
